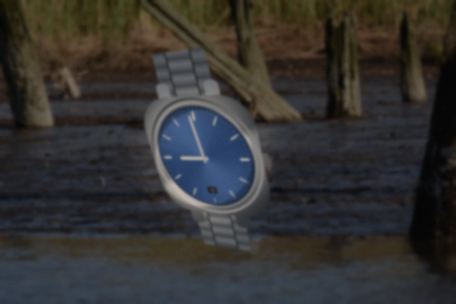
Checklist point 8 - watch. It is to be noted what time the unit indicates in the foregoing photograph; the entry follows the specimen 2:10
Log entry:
8:59
